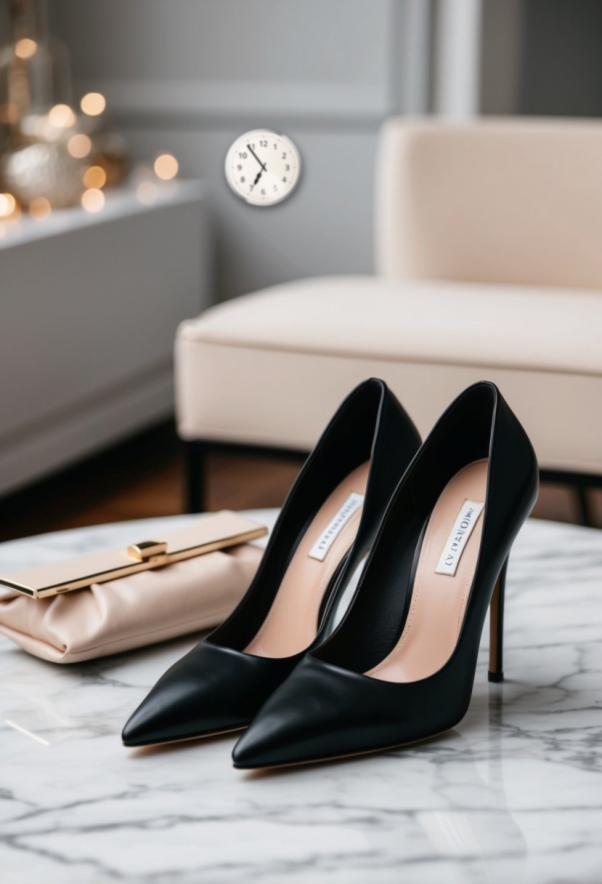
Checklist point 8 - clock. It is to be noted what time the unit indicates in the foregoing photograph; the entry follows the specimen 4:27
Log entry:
6:54
